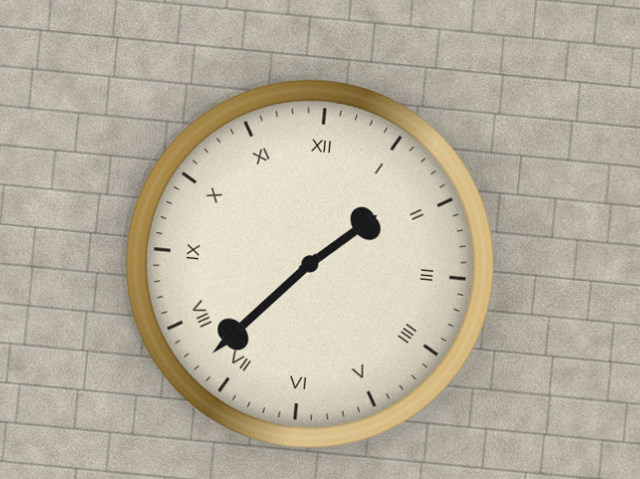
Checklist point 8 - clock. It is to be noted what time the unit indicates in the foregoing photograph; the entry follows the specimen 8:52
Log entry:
1:37
